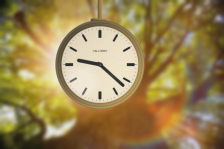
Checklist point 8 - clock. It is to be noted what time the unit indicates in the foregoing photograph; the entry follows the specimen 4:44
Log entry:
9:22
